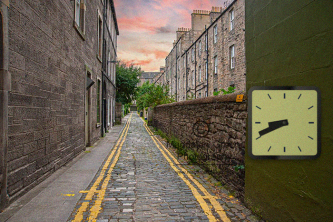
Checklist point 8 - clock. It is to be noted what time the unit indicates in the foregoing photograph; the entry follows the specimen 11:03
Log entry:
8:41
